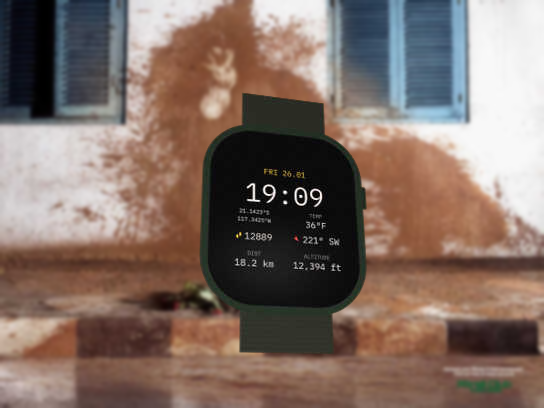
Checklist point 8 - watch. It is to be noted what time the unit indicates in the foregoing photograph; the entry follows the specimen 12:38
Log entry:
19:09
